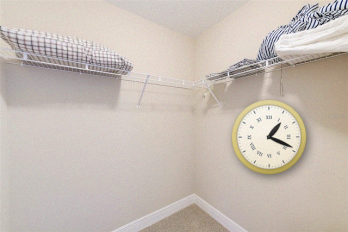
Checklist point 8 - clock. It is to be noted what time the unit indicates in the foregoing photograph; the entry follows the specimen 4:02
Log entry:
1:19
